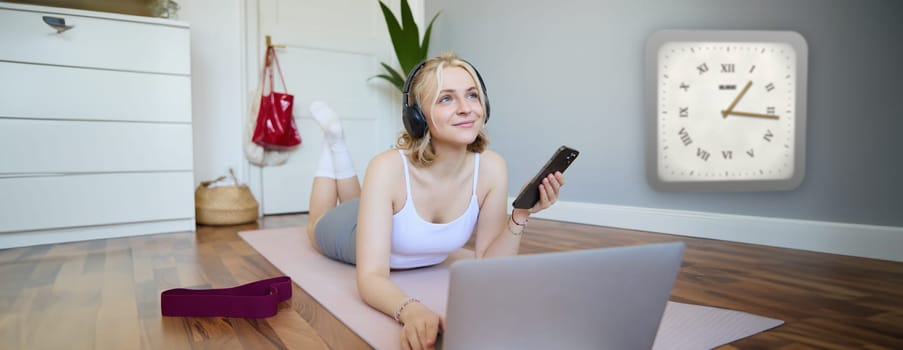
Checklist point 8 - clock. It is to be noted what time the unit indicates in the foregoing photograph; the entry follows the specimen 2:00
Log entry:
1:16
